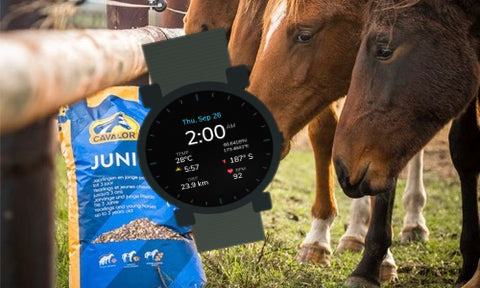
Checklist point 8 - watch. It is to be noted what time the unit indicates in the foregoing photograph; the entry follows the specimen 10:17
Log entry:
2:00
